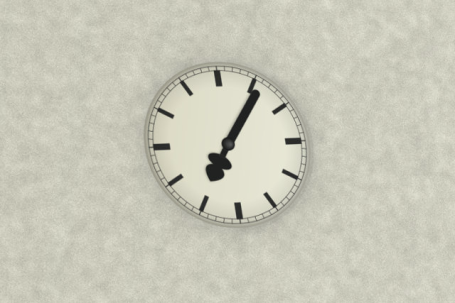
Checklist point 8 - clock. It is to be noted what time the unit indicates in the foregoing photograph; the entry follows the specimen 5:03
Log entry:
7:06
